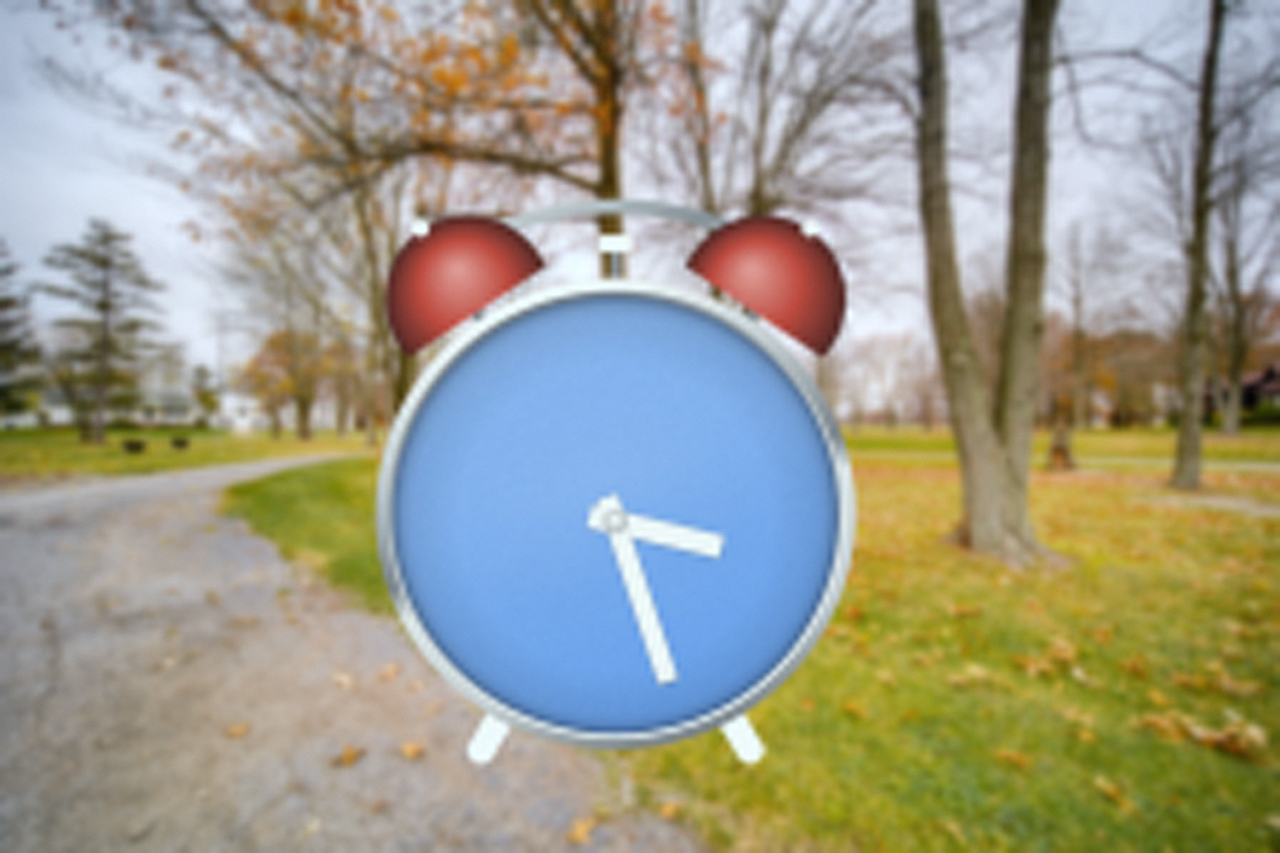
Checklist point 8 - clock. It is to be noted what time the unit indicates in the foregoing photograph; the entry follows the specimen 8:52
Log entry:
3:27
